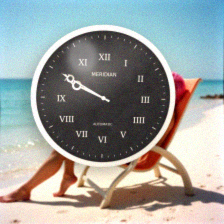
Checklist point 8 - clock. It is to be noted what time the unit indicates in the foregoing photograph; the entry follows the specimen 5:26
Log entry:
9:50
